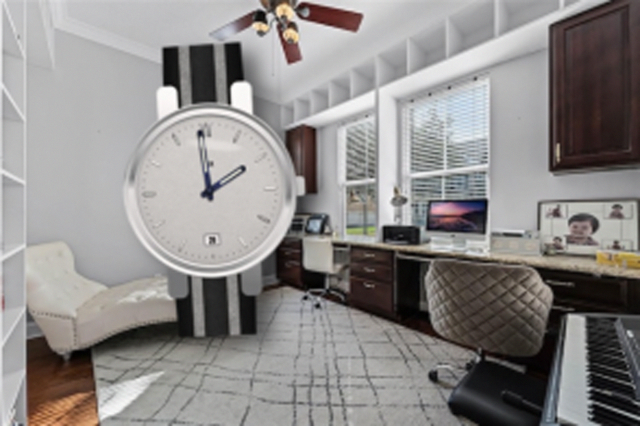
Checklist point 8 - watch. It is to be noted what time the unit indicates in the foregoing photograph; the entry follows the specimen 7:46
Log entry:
1:59
